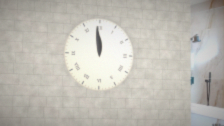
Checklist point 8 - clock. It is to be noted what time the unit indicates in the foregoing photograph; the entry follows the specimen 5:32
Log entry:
11:59
